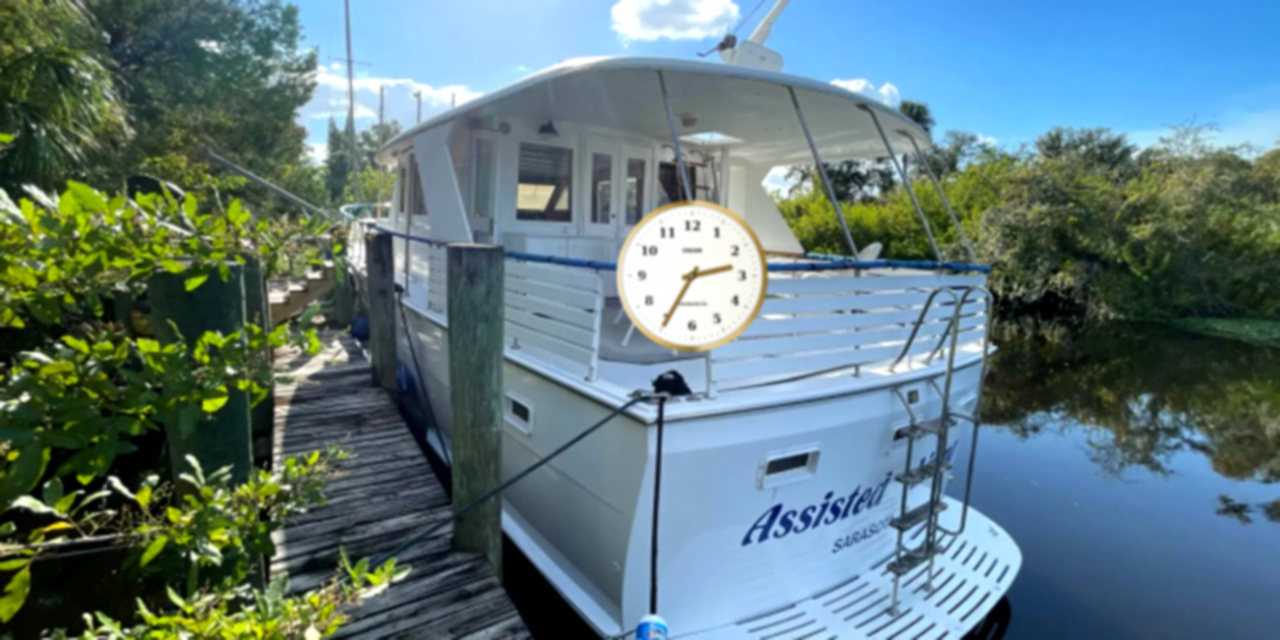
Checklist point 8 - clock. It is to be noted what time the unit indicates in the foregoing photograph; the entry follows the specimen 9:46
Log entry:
2:35
